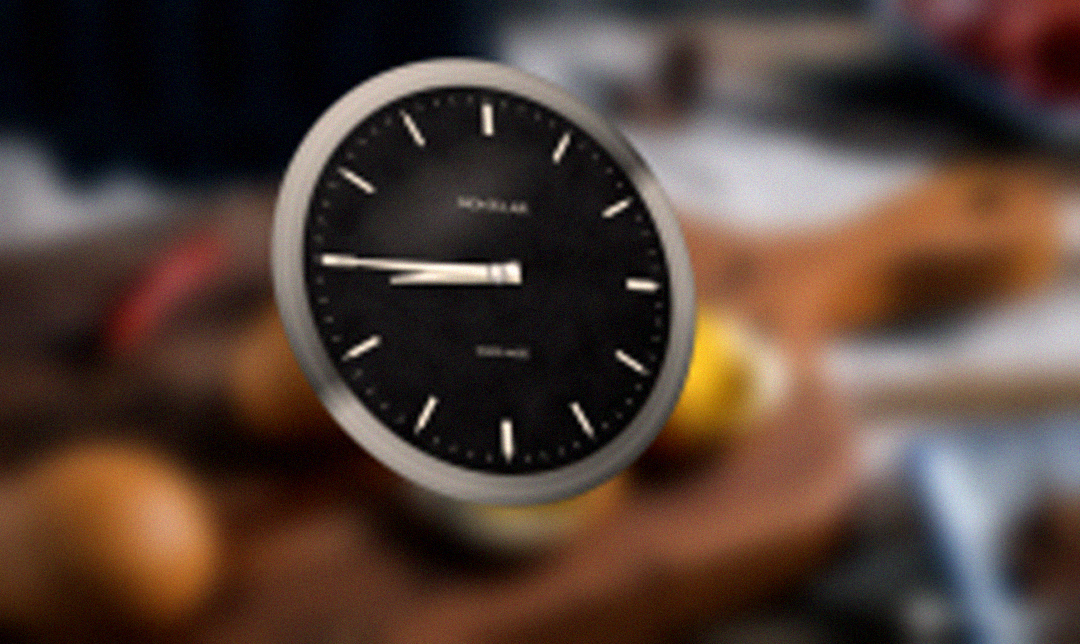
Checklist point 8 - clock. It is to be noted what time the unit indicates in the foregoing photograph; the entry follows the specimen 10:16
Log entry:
8:45
